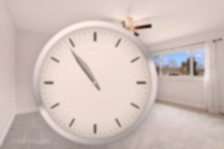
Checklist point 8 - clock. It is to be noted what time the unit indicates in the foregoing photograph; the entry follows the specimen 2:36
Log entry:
10:54
